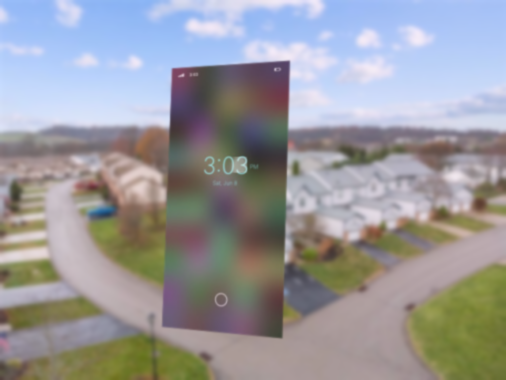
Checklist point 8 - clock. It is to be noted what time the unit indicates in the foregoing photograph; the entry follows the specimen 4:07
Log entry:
3:03
